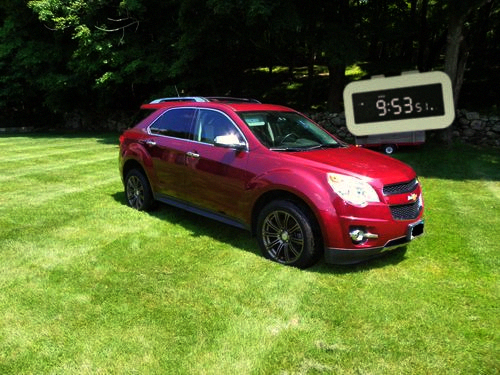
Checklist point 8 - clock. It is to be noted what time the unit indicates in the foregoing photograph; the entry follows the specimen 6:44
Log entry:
9:53
